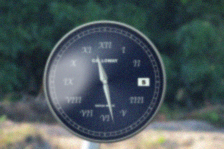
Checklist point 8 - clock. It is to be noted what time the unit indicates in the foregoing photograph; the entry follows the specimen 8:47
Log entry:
11:28
